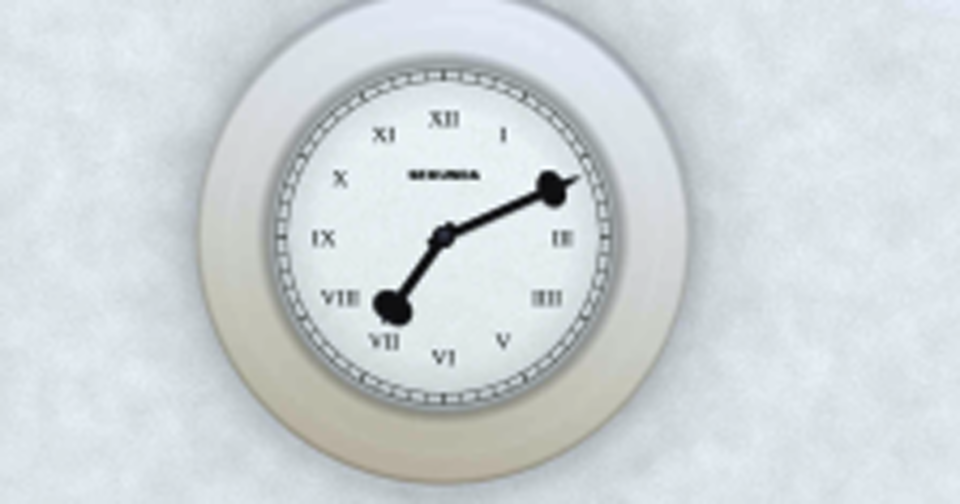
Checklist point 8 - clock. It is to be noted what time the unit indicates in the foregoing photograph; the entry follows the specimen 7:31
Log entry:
7:11
